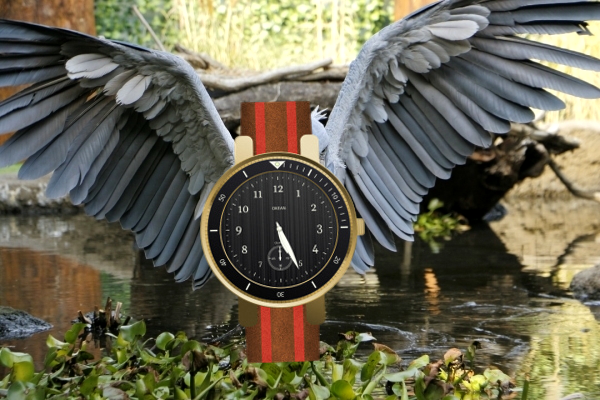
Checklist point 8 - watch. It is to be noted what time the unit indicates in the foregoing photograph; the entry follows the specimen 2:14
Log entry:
5:26
